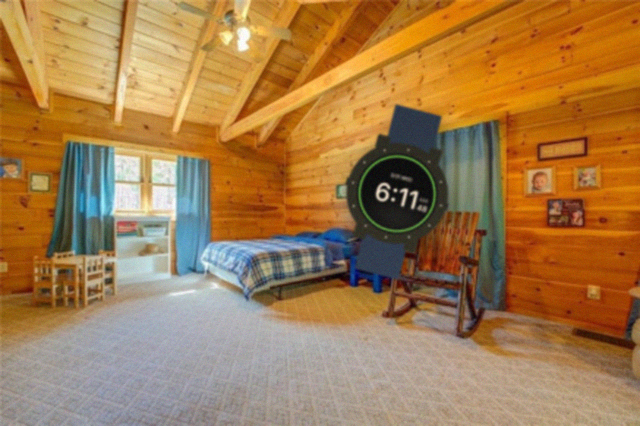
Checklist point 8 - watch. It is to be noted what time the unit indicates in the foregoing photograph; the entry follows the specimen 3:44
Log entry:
6:11
